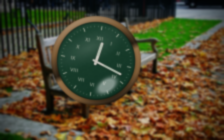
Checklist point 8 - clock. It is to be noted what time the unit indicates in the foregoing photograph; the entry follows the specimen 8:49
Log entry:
12:18
